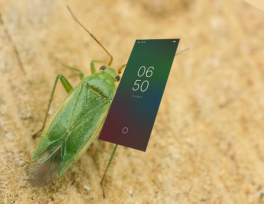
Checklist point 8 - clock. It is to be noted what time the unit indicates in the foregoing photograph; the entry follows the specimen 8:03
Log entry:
6:50
